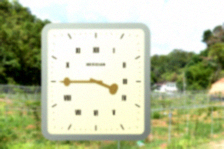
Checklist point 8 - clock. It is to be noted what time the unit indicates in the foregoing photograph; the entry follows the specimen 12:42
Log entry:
3:45
